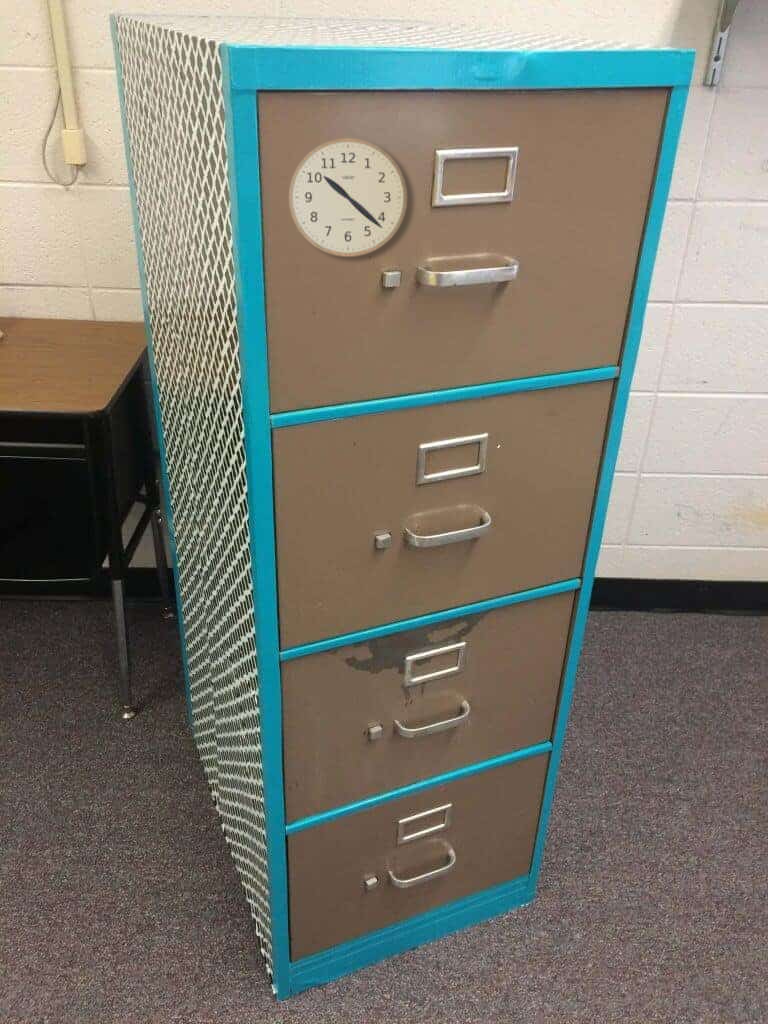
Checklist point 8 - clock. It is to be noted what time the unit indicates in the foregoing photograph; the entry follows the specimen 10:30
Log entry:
10:22
